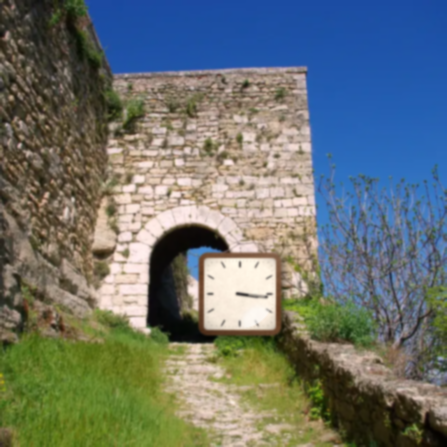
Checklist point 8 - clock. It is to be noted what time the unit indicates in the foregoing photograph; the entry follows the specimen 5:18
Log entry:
3:16
